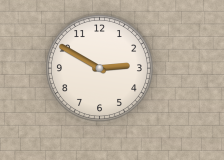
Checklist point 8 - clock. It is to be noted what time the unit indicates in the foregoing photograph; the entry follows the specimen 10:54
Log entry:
2:50
